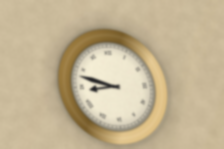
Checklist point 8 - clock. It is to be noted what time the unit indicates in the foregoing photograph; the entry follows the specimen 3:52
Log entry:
8:48
